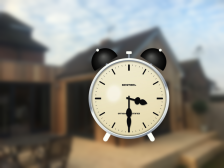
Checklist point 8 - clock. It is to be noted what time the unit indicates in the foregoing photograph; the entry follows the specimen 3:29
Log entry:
3:30
